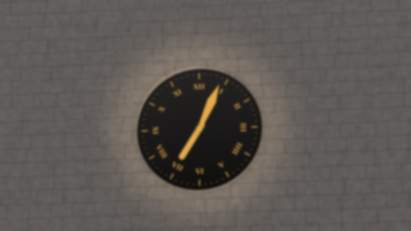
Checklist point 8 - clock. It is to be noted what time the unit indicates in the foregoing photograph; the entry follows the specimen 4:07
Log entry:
7:04
